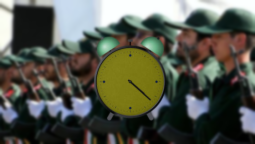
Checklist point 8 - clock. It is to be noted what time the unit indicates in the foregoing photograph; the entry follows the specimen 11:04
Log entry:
4:22
